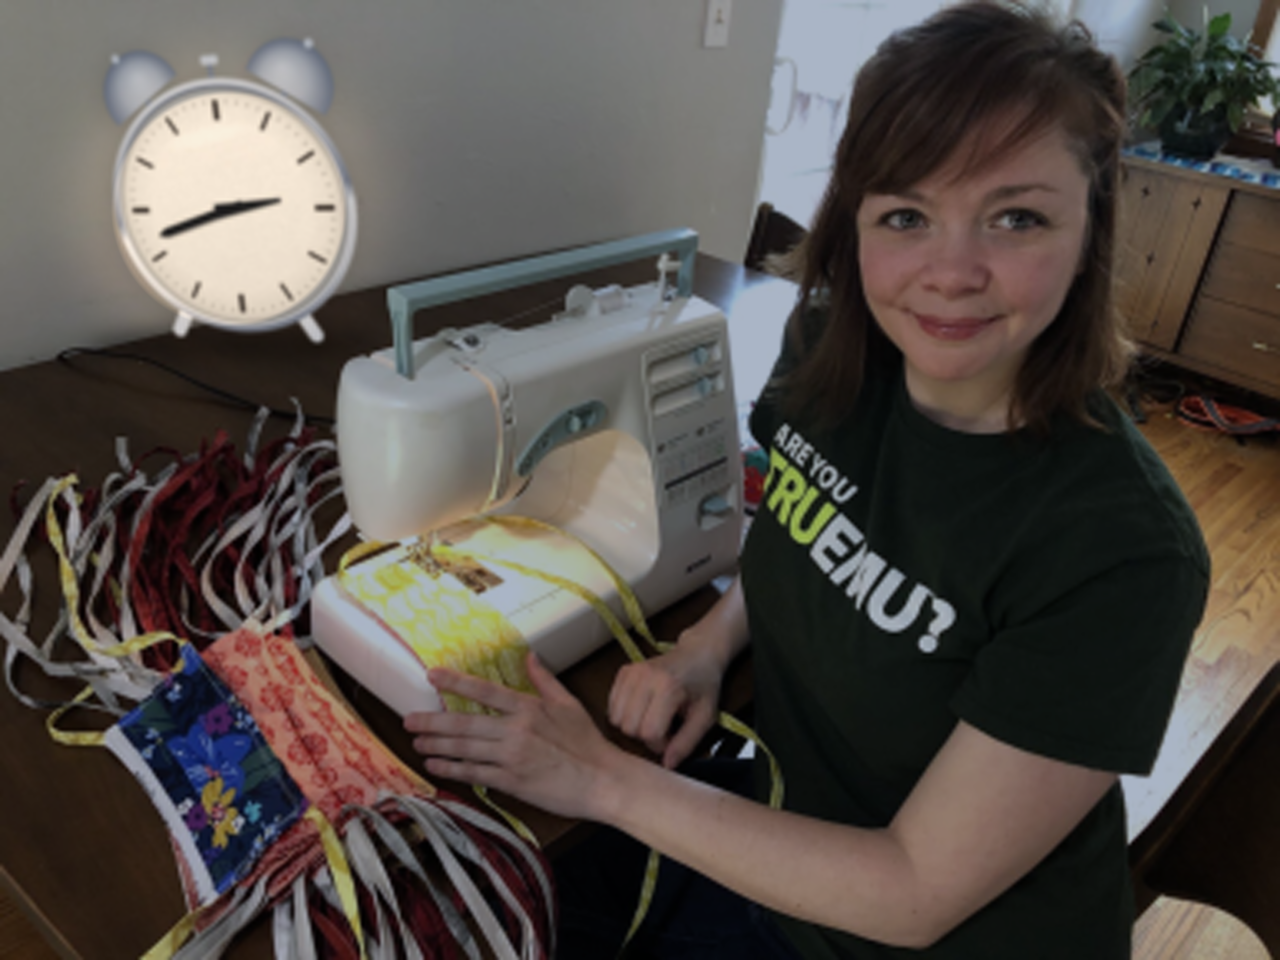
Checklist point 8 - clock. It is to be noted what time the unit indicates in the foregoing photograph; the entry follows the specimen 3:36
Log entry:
2:42
